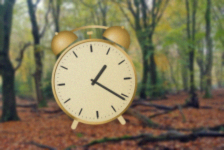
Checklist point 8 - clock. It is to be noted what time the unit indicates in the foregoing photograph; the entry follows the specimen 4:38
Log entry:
1:21
